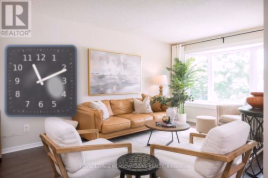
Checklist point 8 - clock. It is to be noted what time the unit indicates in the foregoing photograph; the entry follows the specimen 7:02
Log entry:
11:11
